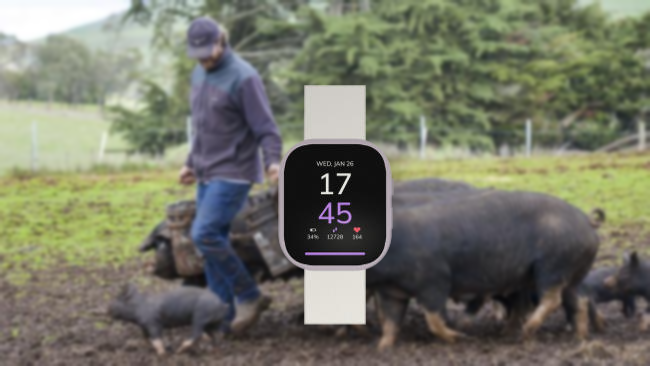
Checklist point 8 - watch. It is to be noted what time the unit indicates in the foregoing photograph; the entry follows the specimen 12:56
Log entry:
17:45
